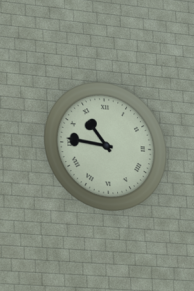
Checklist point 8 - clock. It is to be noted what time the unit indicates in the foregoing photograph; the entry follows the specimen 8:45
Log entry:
10:46
